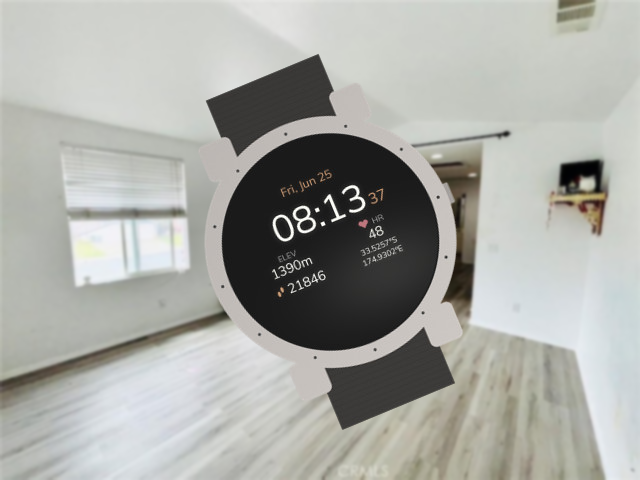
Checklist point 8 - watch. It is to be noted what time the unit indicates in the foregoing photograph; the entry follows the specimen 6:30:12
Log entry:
8:13:37
